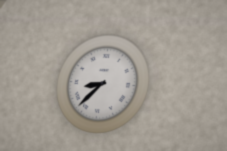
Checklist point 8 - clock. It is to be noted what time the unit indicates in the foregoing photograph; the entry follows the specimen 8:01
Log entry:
8:37
